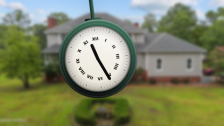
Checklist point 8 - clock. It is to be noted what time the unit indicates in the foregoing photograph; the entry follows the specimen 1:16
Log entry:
11:26
